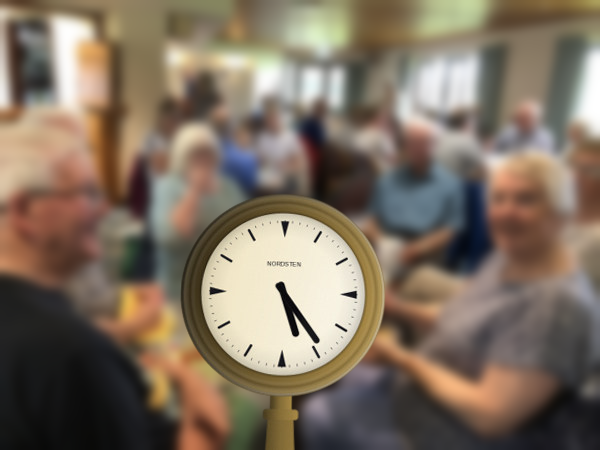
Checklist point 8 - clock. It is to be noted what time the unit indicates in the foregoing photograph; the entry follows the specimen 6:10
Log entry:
5:24
